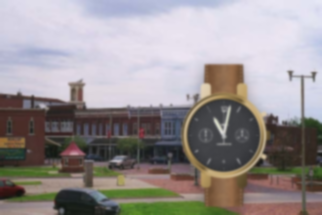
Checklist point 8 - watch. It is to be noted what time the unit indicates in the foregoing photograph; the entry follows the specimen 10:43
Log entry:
11:02
